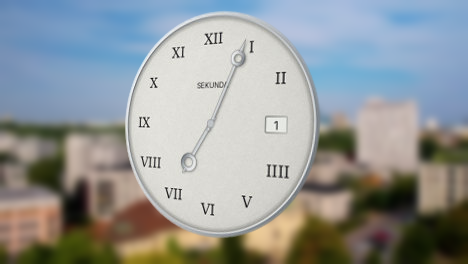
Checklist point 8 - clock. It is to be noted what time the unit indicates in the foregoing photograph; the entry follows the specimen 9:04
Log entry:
7:04
